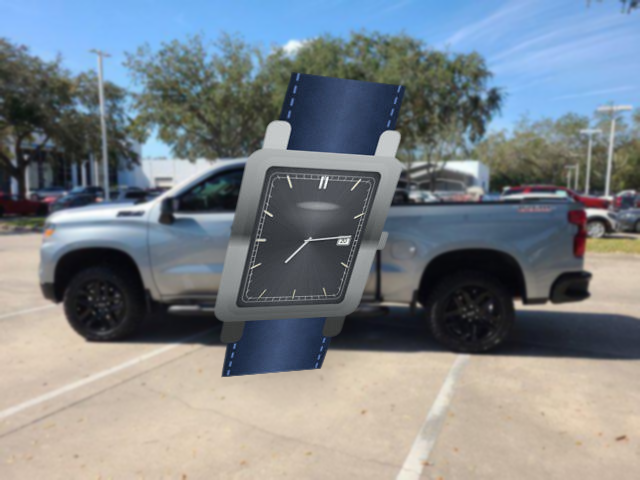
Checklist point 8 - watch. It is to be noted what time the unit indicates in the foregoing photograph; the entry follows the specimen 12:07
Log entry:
7:14
